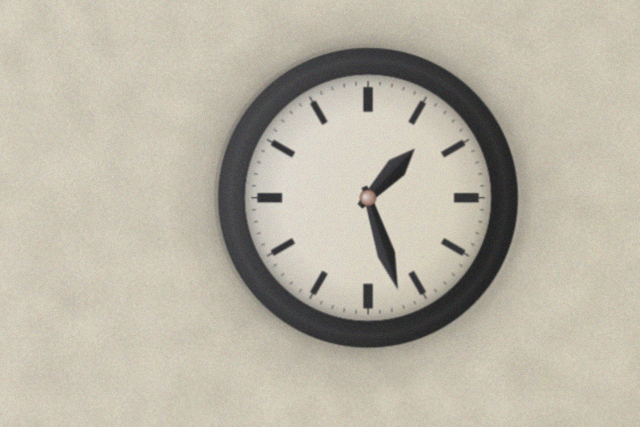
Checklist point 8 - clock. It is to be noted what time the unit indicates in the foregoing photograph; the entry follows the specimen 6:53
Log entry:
1:27
